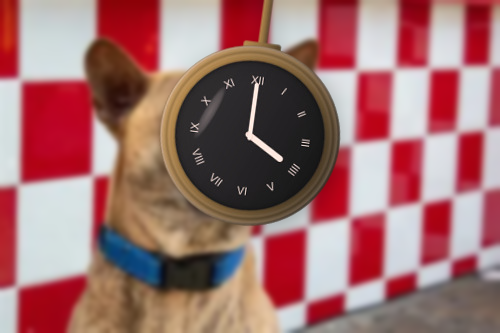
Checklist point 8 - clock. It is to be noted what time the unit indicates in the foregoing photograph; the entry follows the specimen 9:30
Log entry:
4:00
